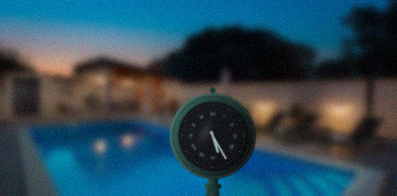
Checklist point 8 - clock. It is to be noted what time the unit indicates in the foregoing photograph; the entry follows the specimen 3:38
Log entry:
5:25
